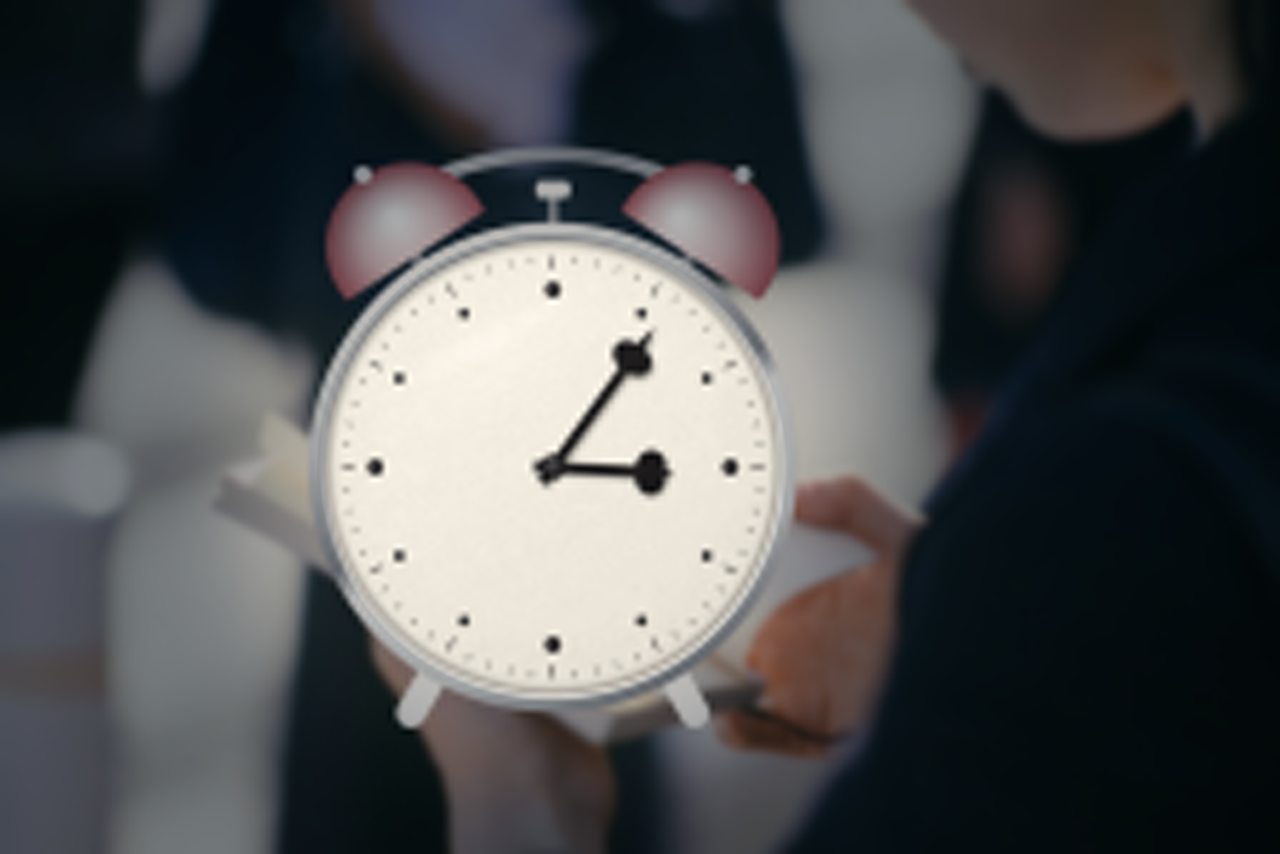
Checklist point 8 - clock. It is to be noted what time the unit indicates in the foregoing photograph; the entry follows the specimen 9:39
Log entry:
3:06
